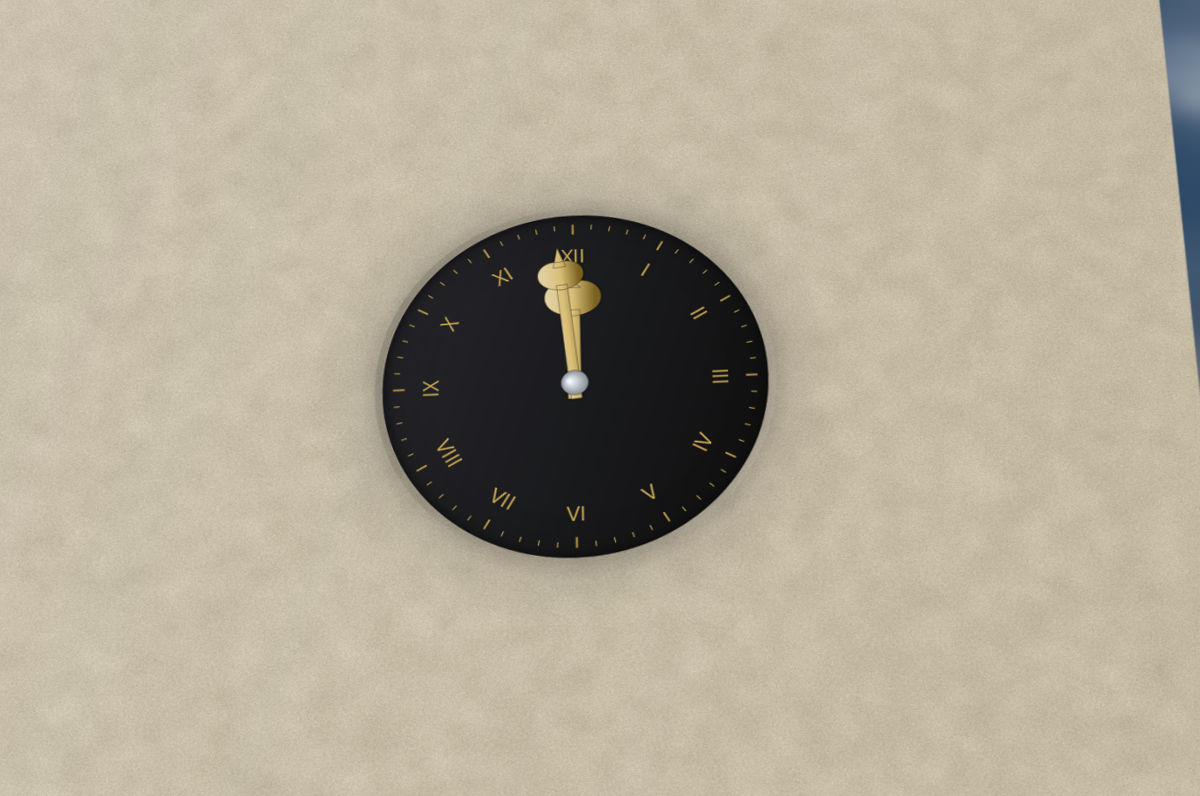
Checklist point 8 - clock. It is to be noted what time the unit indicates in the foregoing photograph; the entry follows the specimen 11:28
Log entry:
11:59
